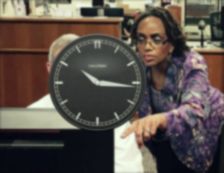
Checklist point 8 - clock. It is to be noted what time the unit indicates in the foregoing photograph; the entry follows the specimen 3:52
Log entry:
10:16
